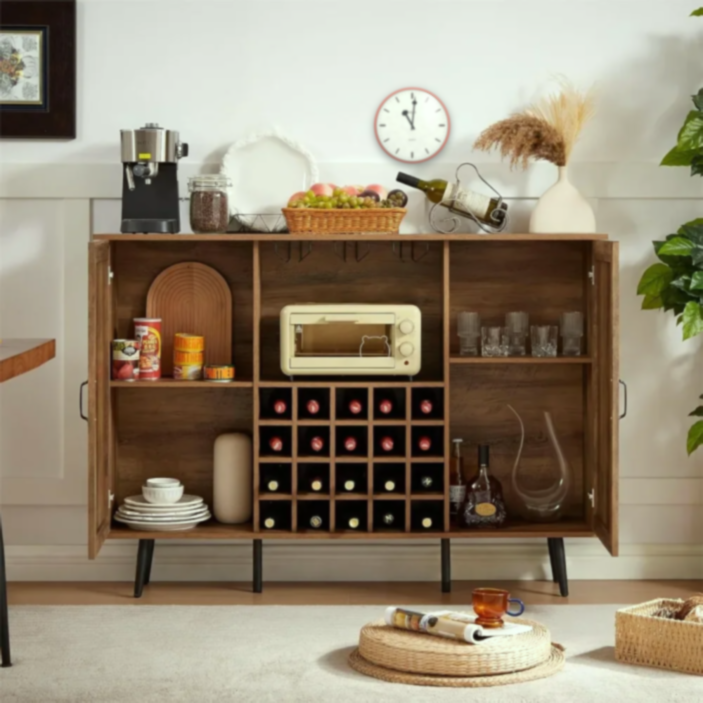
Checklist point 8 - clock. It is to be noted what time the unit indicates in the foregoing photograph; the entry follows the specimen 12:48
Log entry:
11:01
